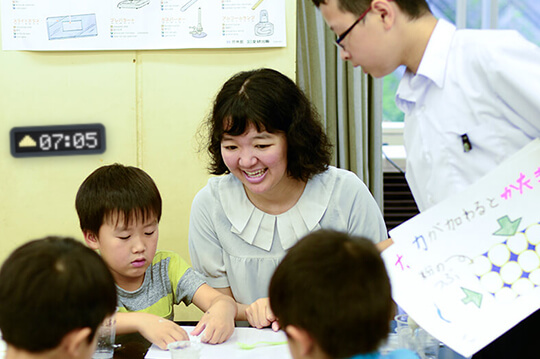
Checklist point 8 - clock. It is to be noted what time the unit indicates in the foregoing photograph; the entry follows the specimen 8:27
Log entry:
7:05
